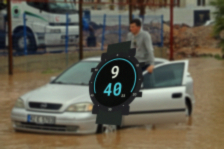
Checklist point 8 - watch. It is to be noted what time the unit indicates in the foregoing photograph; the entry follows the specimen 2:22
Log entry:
9:40
